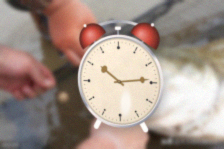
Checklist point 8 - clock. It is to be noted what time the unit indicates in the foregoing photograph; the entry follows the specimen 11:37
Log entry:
10:14
